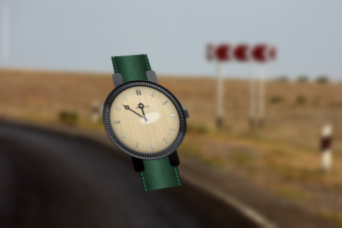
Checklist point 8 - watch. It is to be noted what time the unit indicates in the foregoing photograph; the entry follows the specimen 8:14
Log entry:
11:52
